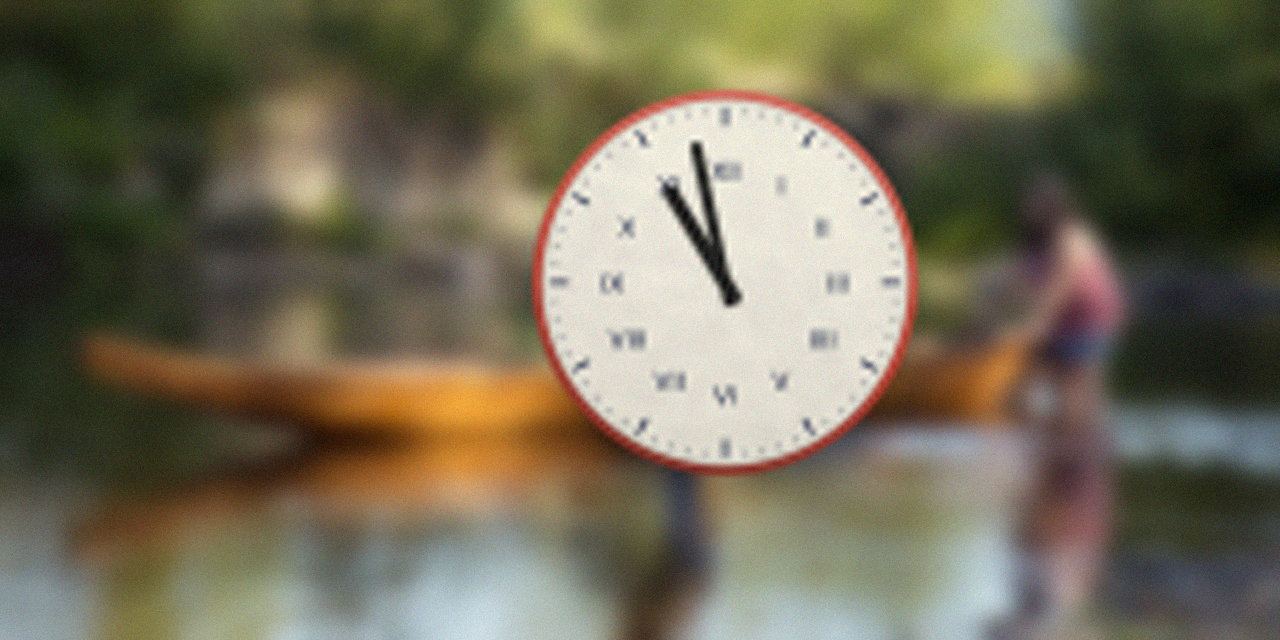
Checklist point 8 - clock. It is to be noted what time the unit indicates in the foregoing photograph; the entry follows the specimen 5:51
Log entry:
10:58
